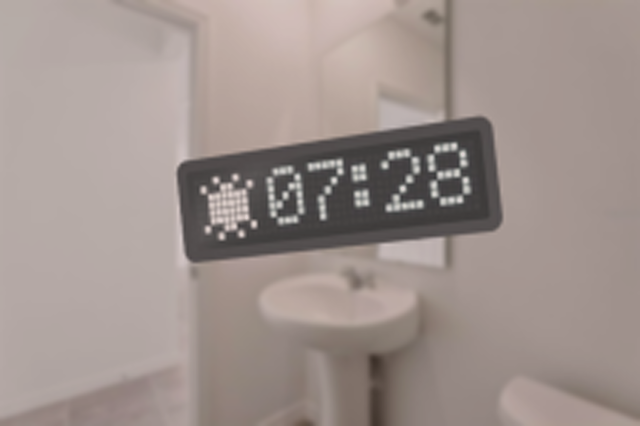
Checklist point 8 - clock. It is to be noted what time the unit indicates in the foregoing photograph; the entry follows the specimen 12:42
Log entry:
7:28
